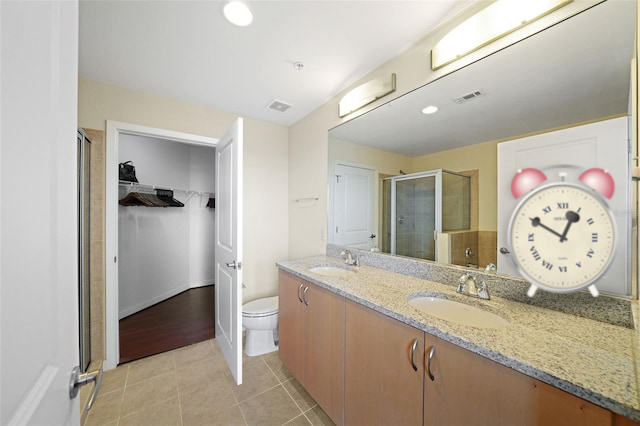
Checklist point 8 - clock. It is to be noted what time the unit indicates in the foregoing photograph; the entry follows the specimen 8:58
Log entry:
12:50
